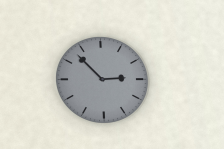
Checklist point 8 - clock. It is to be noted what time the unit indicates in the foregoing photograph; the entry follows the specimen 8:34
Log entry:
2:53
